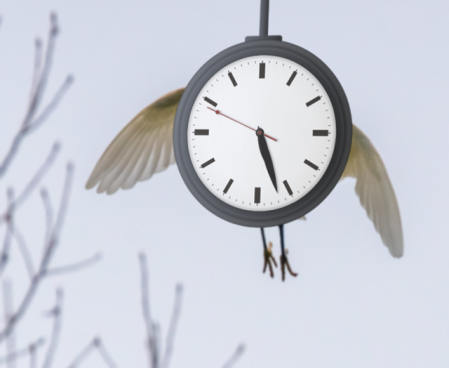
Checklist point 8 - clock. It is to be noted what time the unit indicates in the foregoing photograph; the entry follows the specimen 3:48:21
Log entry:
5:26:49
